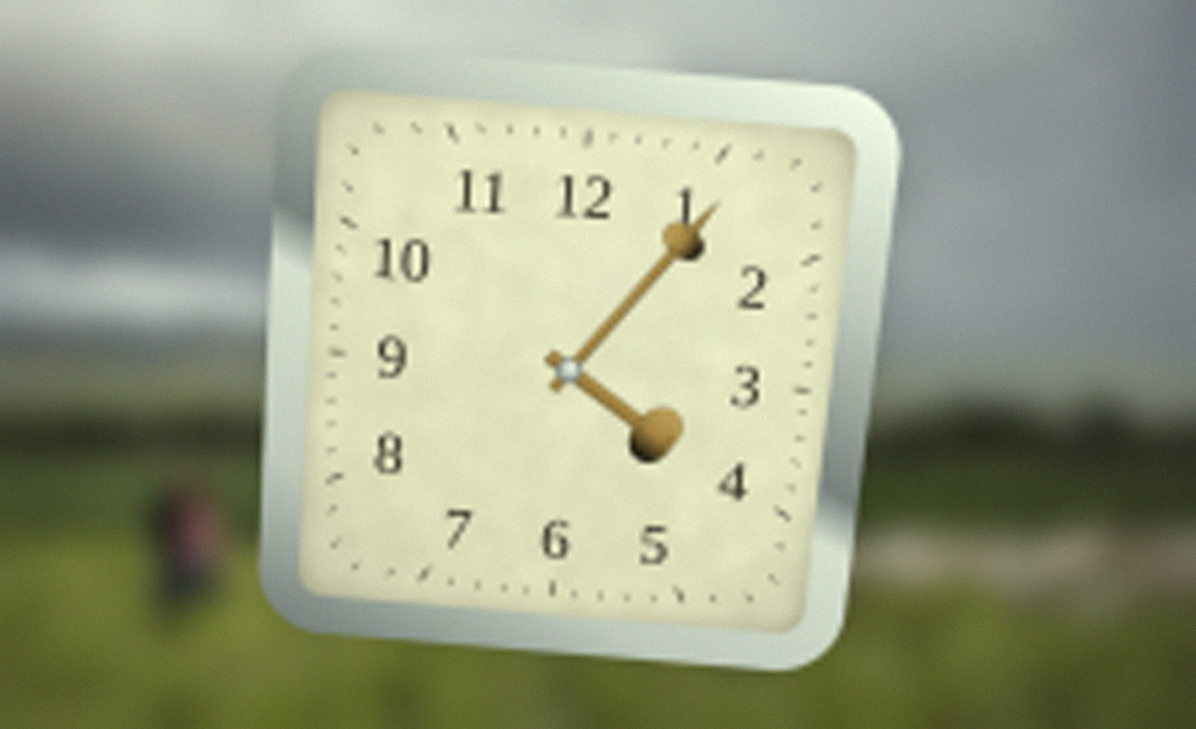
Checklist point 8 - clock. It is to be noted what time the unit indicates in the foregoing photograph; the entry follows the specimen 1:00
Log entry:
4:06
